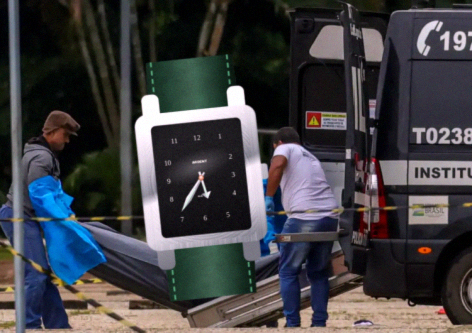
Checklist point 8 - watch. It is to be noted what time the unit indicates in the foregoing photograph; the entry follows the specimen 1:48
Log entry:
5:36
